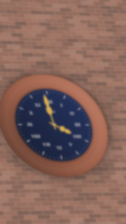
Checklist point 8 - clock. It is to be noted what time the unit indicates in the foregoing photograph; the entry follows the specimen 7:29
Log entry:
3:59
